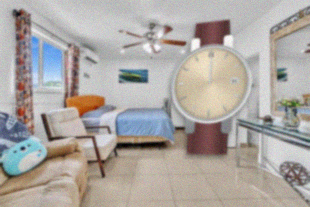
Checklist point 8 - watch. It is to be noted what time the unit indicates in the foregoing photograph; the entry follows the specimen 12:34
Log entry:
12:00
